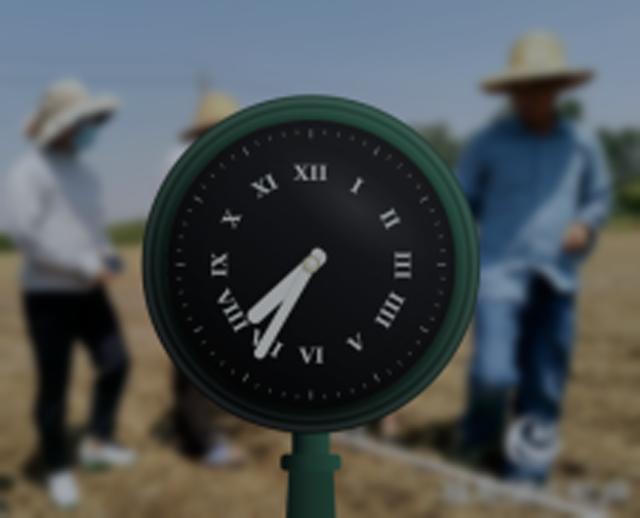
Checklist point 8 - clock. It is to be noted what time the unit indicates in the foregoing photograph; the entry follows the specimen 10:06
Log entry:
7:35
